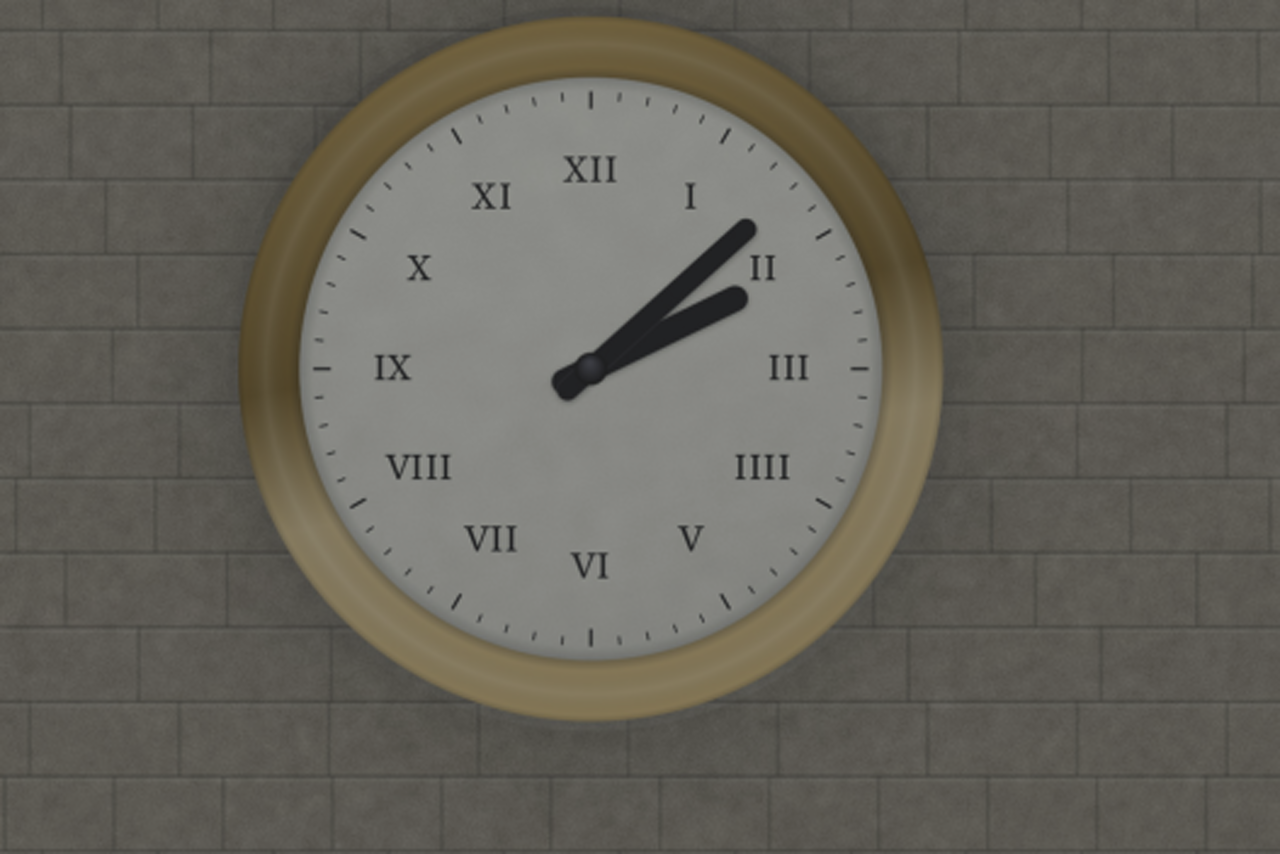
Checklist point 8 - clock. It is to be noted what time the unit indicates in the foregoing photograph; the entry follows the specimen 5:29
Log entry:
2:08
